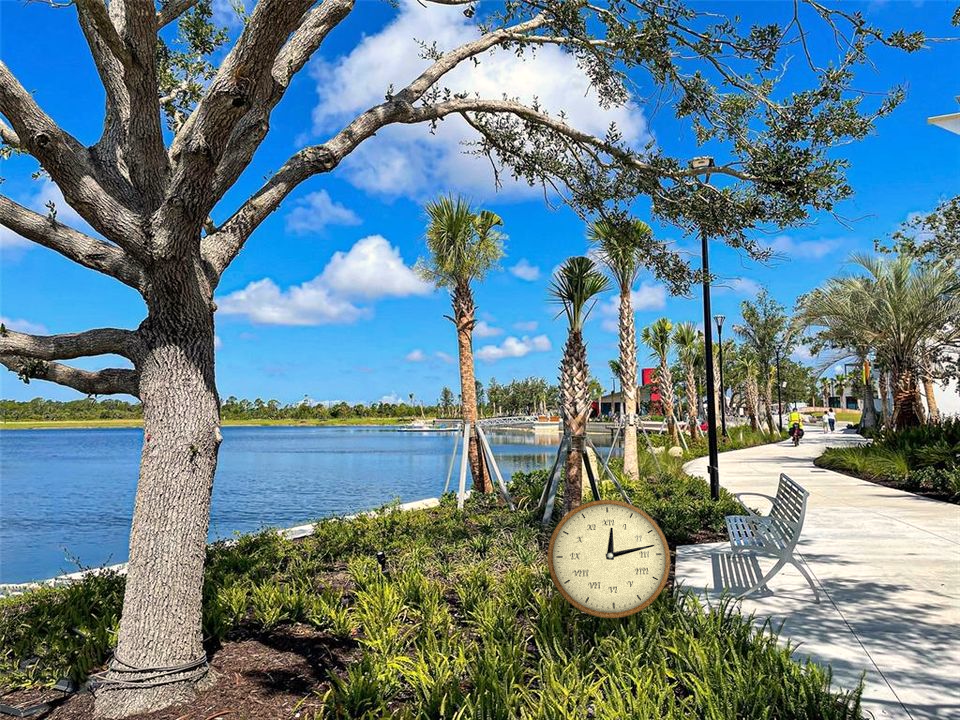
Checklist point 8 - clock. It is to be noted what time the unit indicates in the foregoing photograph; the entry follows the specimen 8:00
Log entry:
12:13
